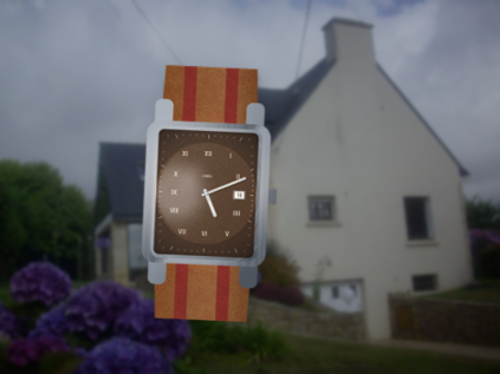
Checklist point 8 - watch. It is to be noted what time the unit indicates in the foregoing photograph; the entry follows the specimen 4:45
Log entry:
5:11
